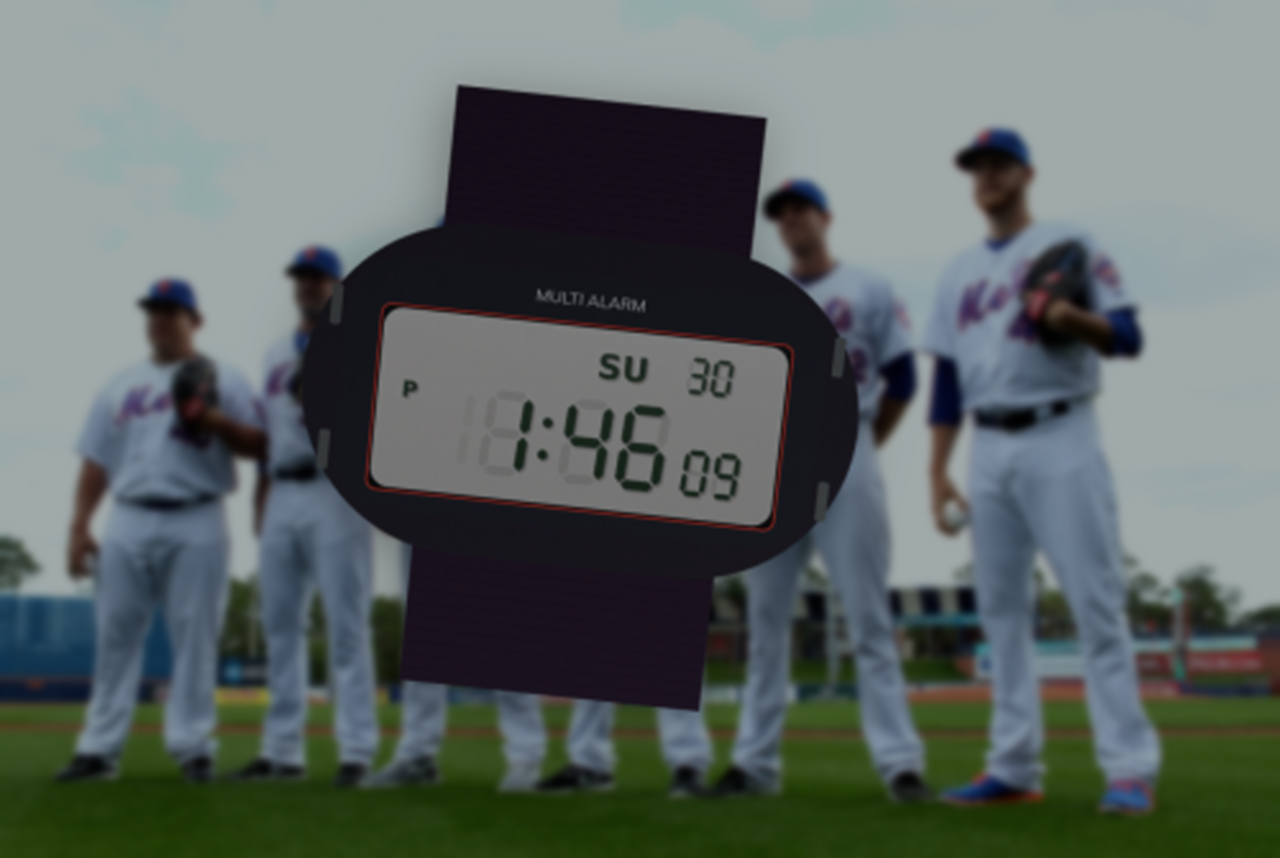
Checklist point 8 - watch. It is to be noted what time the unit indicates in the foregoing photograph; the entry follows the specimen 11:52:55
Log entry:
1:46:09
